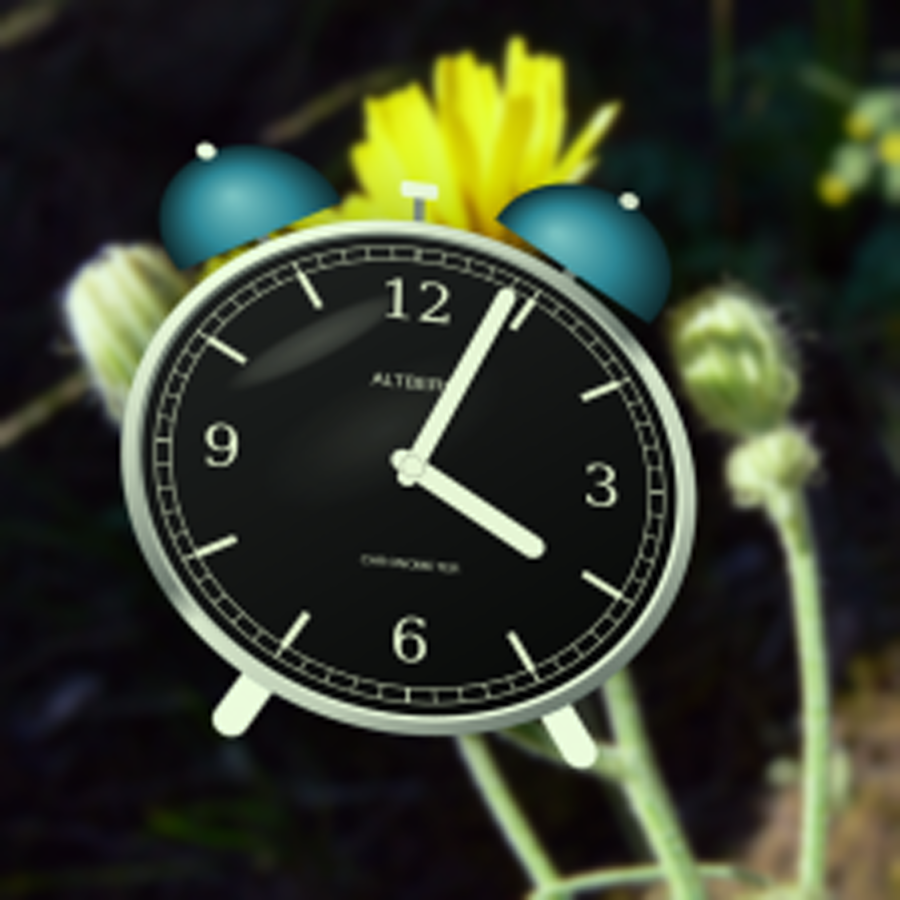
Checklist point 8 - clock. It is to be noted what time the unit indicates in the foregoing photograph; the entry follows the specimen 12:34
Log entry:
4:04
